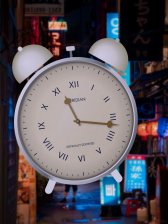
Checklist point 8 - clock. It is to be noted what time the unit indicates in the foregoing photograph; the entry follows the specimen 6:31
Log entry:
11:17
